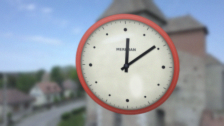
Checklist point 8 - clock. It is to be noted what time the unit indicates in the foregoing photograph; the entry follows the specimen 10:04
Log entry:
12:09
